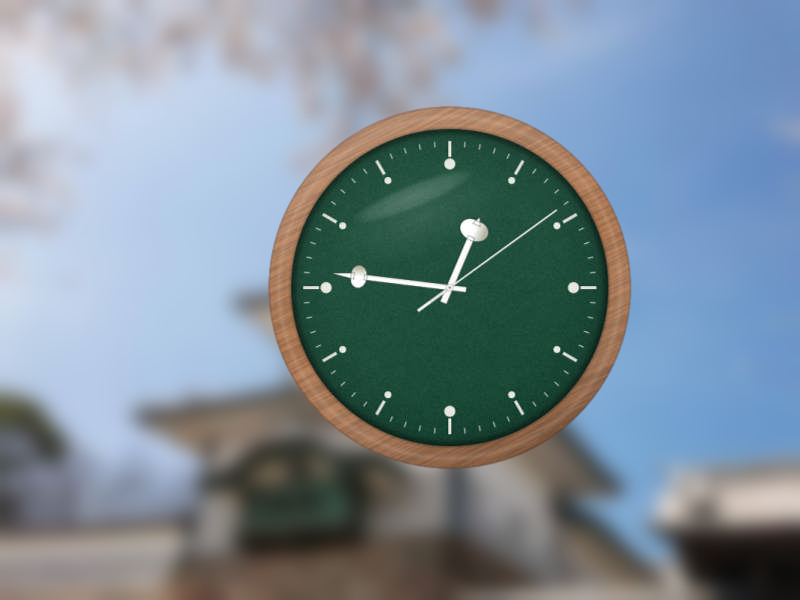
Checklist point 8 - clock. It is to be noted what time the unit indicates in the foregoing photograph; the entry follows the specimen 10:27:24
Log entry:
12:46:09
